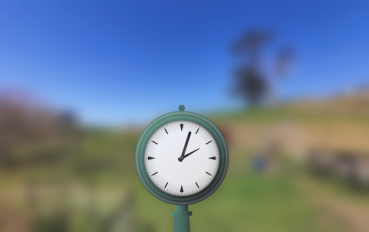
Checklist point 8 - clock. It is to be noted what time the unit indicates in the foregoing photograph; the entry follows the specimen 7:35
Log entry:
2:03
